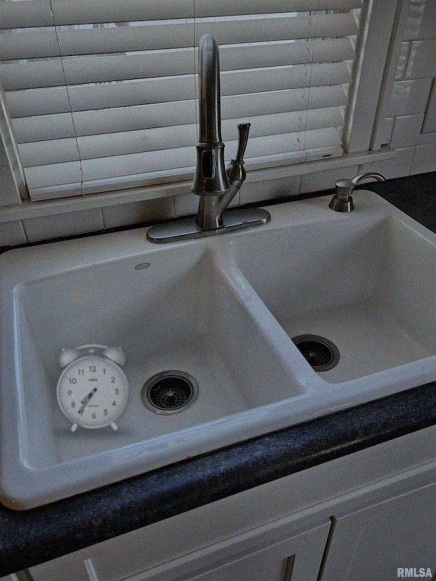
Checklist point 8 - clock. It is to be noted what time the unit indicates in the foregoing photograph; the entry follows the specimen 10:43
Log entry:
7:36
